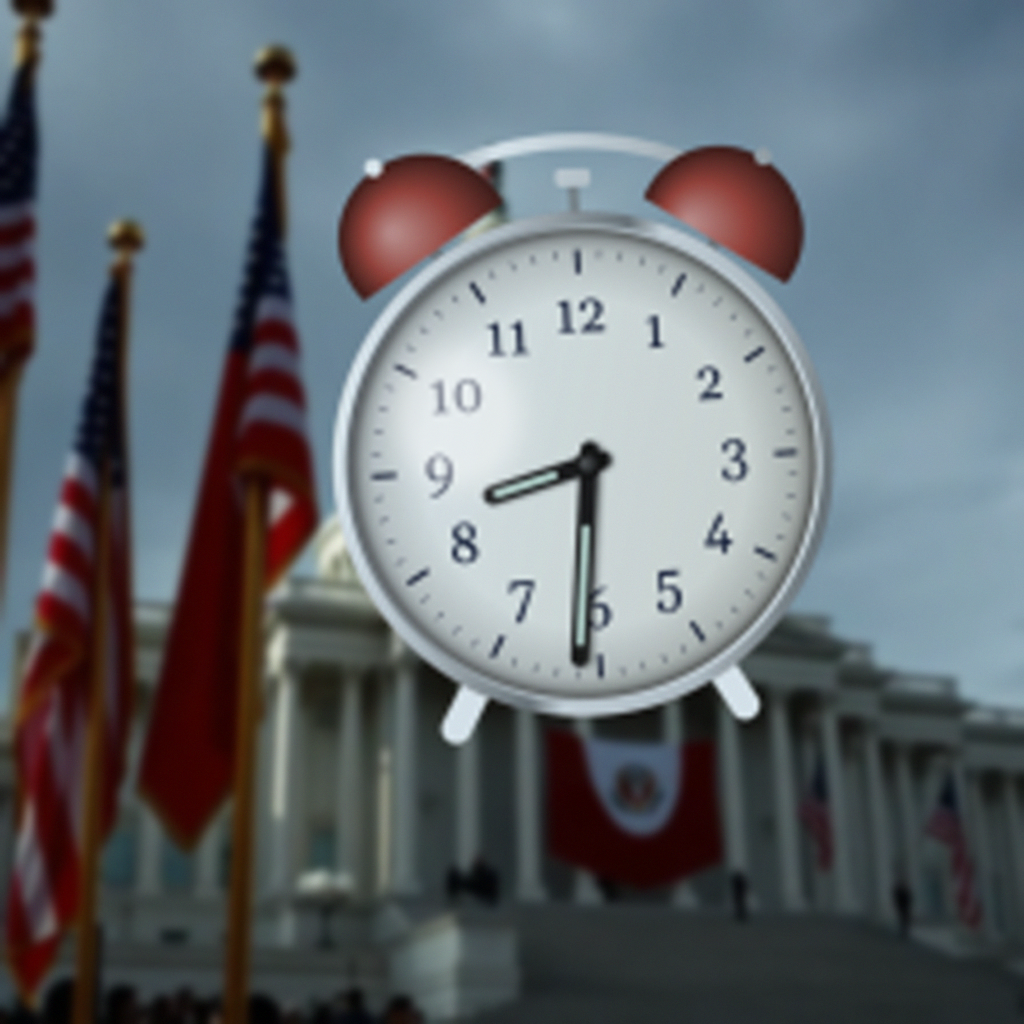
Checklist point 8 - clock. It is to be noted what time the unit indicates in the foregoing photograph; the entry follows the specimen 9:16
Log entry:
8:31
